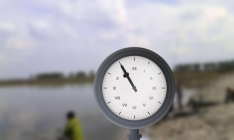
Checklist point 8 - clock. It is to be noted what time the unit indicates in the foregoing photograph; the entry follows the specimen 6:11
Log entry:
10:55
